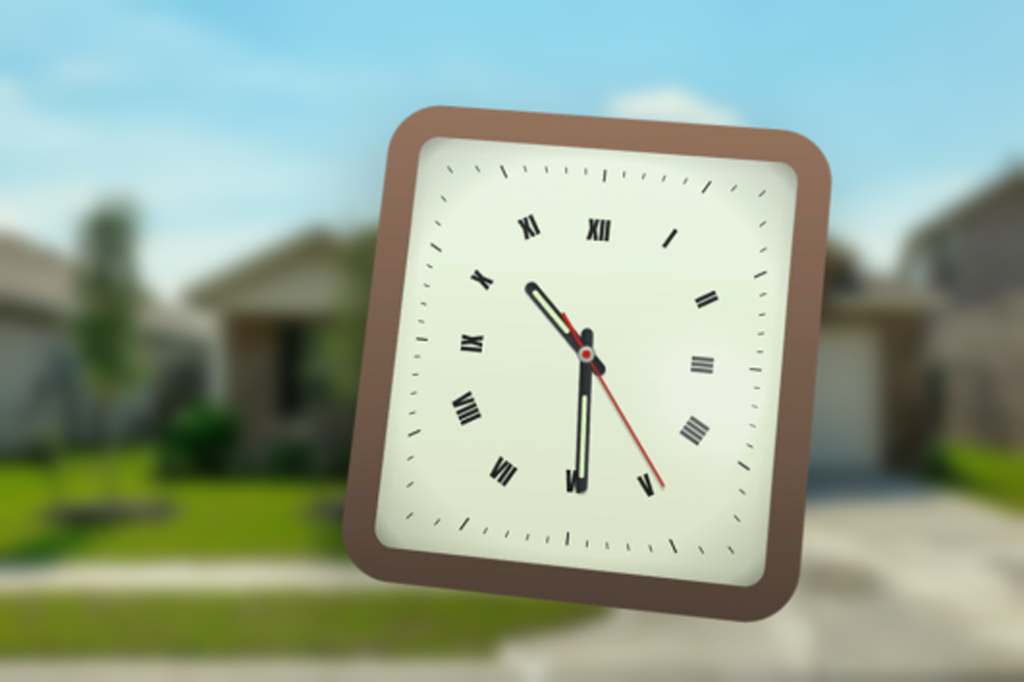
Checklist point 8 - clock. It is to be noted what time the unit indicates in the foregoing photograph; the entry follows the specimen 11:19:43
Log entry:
10:29:24
